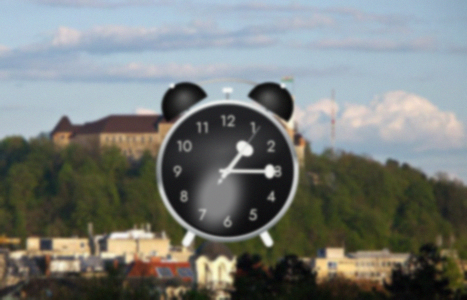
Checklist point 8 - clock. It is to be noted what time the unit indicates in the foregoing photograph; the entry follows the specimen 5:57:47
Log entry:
1:15:06
